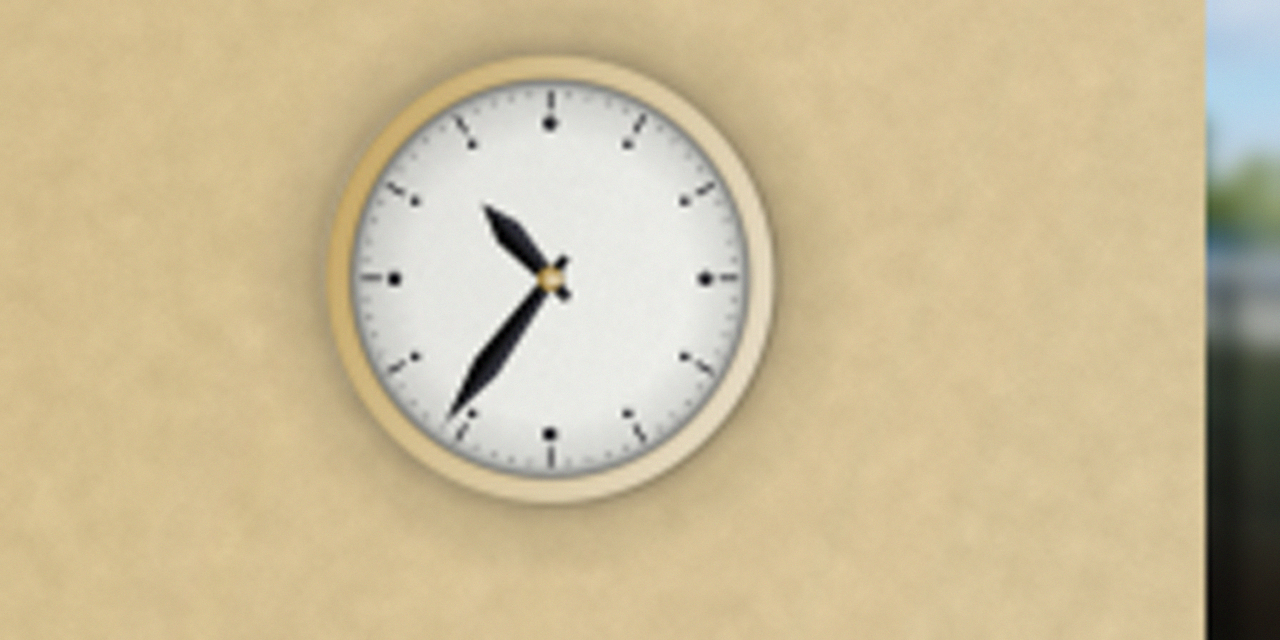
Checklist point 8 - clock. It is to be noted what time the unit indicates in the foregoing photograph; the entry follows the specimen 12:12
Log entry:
10:36
